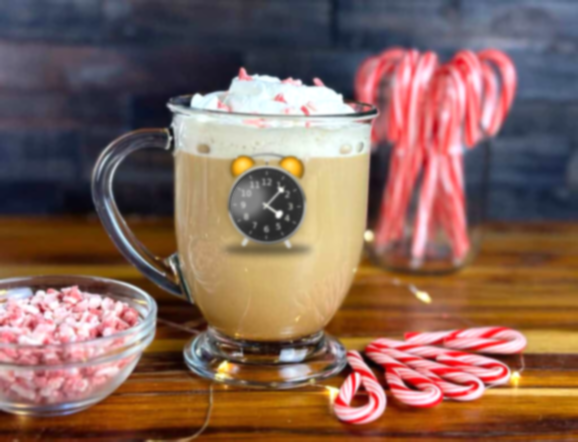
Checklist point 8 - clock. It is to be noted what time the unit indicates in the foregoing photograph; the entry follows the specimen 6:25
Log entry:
4:07
